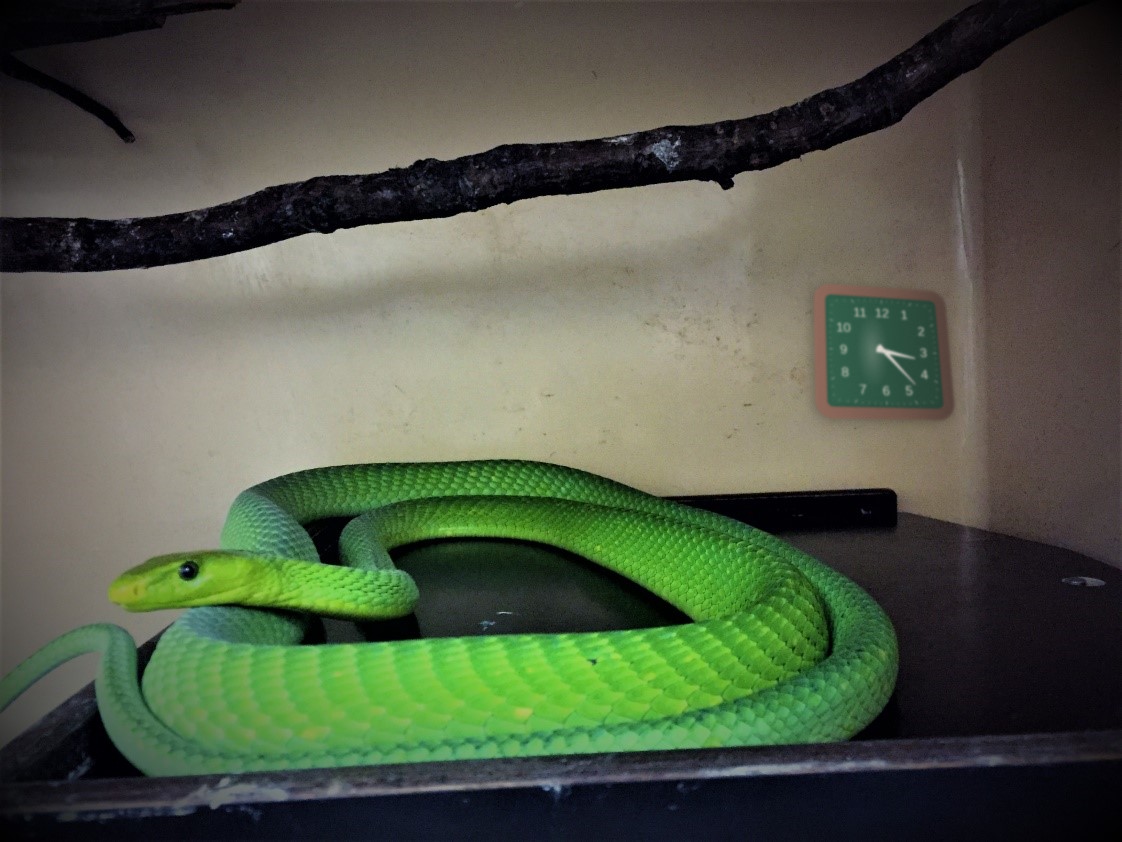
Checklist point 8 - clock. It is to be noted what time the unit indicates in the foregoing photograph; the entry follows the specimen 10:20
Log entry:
3:23
